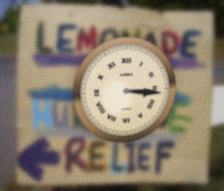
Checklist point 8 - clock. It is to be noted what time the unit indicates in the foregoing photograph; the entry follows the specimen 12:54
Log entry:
3:16
